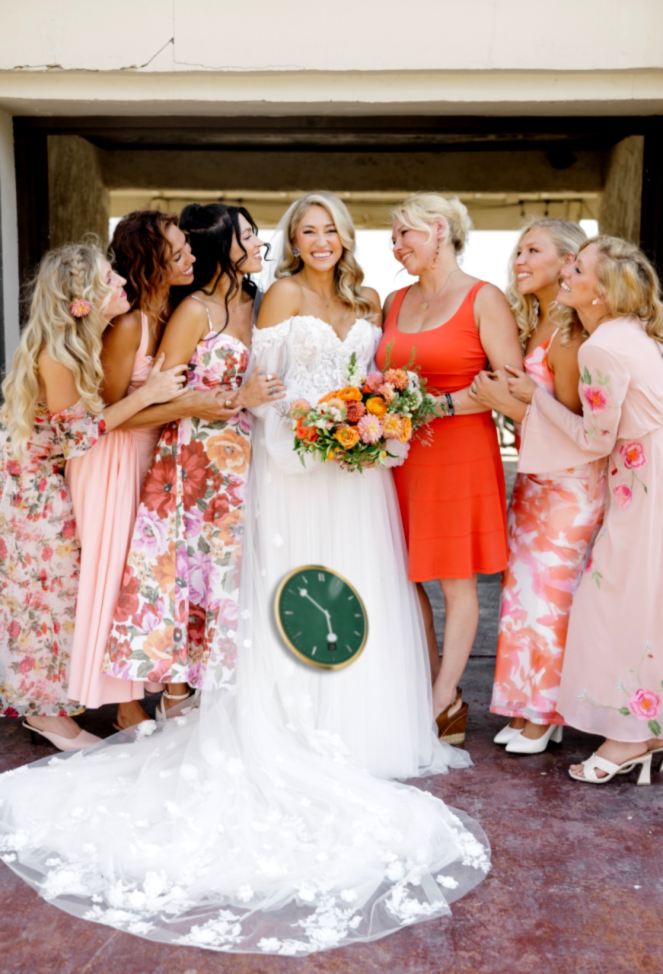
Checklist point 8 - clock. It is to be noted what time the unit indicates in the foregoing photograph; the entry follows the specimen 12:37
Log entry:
5:52
